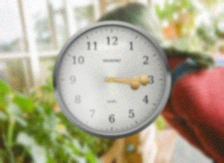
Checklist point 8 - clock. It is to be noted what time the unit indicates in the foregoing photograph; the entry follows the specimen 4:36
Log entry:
3:15
